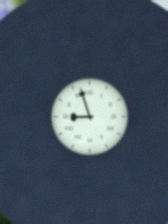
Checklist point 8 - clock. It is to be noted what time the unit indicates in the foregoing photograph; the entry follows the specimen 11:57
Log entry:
8:57
